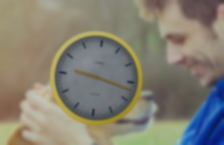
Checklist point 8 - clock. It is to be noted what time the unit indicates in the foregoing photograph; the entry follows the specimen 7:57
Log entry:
9:17
